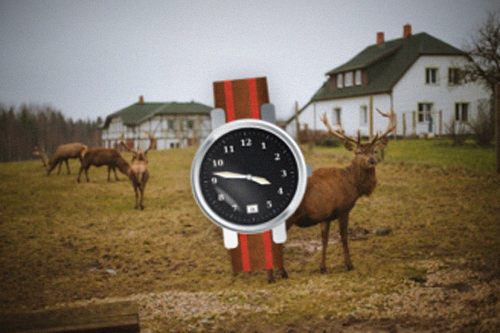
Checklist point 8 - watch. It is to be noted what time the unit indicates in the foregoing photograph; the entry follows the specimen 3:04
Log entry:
3:47
